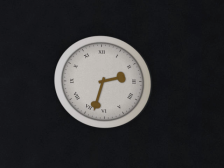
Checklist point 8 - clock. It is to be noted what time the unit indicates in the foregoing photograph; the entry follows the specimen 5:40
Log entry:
2:33
